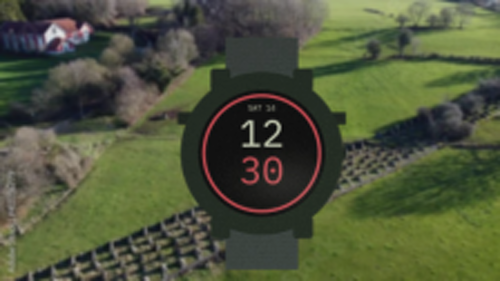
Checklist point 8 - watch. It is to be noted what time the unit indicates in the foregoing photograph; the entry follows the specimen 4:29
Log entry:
12:30
